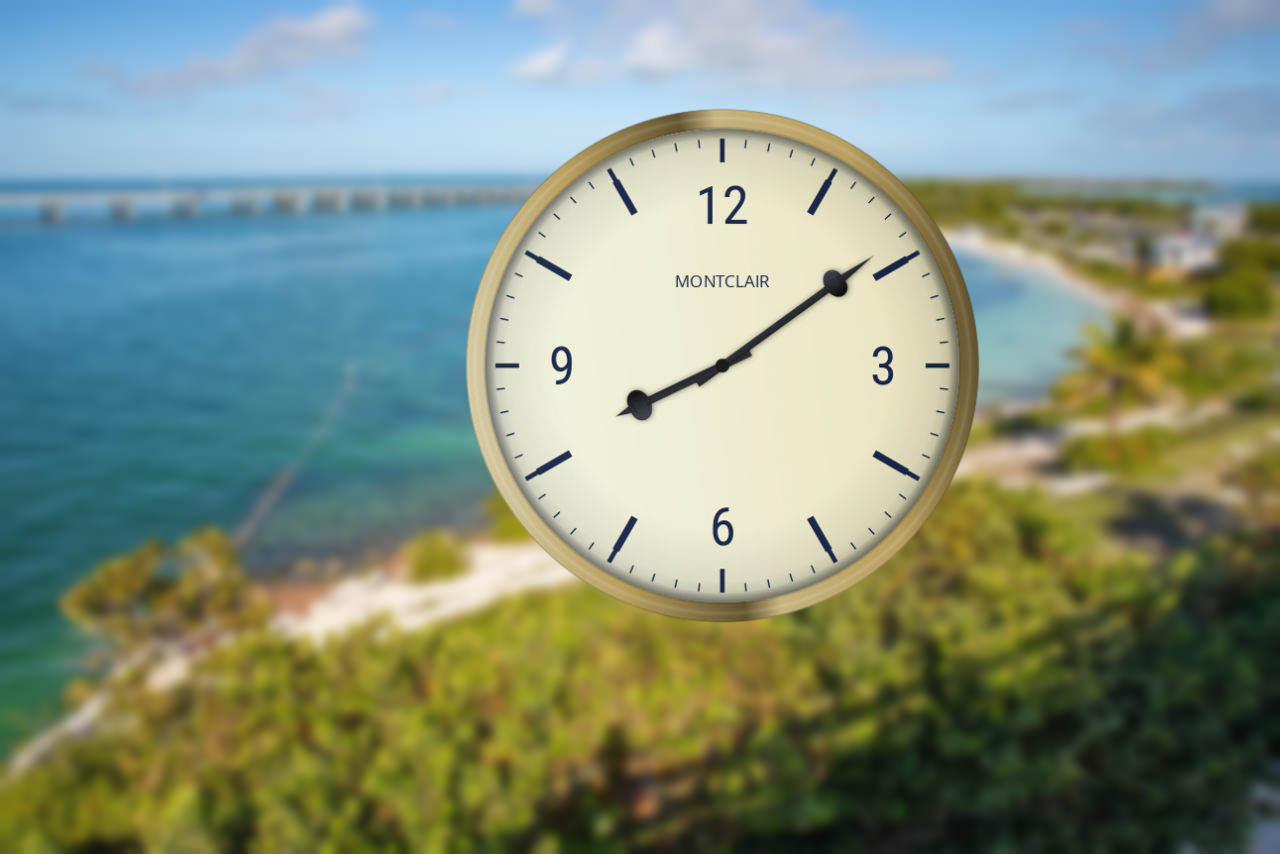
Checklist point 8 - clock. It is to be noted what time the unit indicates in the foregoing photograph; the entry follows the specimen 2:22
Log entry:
8:09
